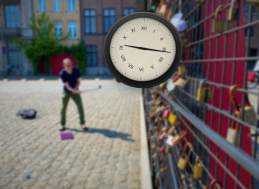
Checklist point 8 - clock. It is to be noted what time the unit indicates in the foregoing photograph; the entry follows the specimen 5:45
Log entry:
9:16
